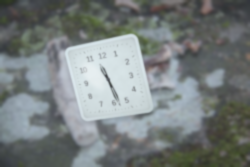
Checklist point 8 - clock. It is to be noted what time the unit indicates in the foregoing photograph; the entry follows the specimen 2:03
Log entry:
11:28
